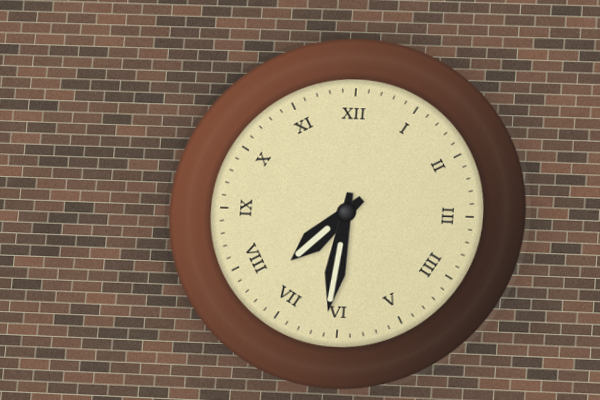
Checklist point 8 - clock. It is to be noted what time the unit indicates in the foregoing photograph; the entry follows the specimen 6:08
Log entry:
7:31
